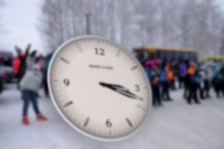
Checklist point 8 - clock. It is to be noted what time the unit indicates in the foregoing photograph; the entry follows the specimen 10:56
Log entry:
3:18
